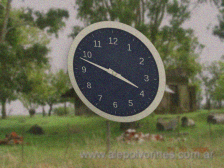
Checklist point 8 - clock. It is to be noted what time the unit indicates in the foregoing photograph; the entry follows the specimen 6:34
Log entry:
3:48
